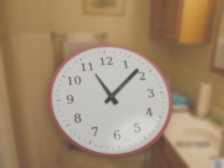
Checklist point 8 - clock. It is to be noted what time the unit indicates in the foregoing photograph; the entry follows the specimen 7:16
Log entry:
11:08
